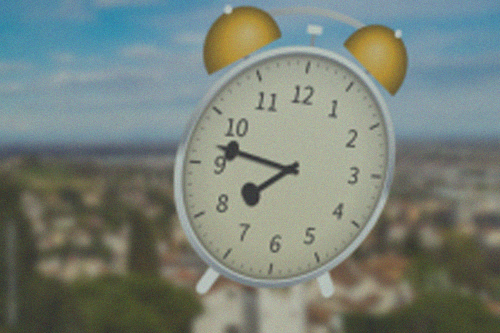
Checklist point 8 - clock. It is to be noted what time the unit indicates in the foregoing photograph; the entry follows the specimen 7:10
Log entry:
7:47
